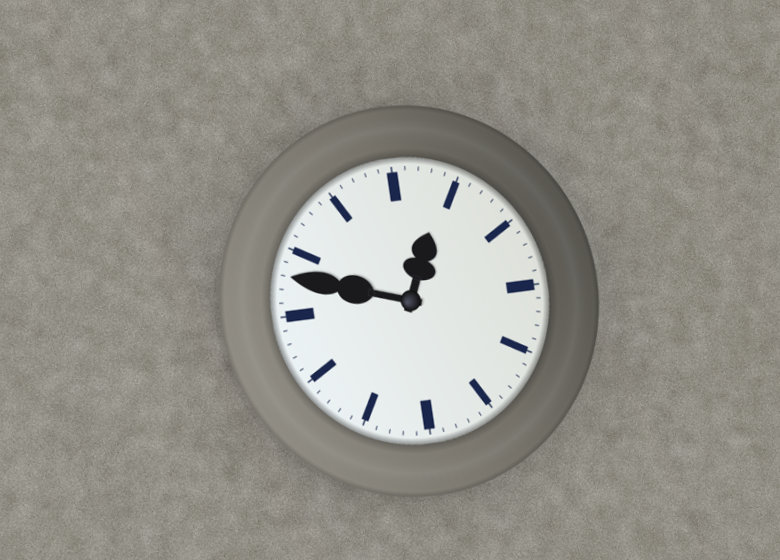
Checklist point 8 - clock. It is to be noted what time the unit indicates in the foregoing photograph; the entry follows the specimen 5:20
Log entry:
12:48
